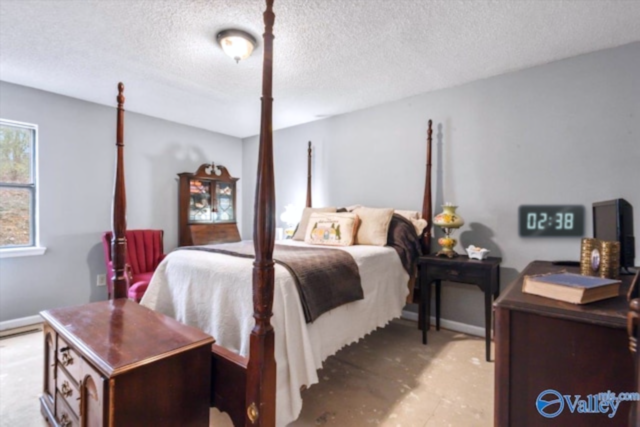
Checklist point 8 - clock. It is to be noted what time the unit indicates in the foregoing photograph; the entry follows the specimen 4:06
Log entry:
2:38
